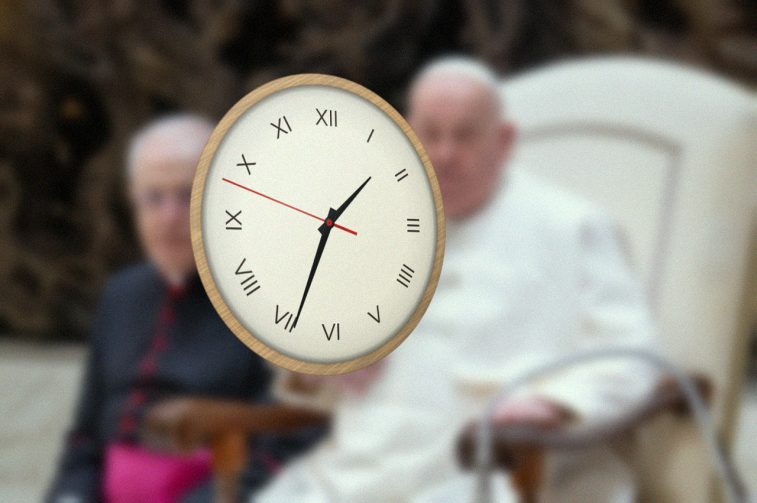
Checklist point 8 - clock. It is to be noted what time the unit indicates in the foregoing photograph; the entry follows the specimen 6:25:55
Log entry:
1:33:48
